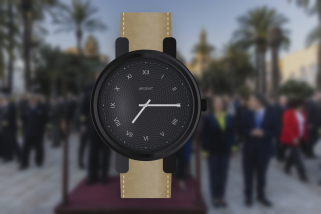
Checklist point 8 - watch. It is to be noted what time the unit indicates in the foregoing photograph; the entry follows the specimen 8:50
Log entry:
7:15
